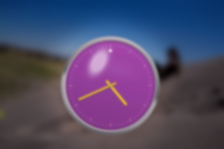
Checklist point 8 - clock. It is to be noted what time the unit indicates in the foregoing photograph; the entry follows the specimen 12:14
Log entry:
4:41
